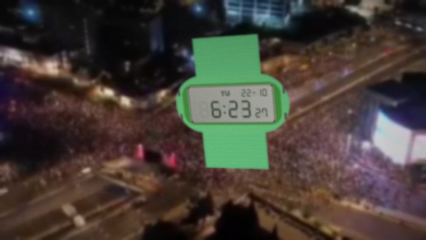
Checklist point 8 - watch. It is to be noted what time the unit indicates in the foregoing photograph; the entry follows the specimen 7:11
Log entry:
6:23
